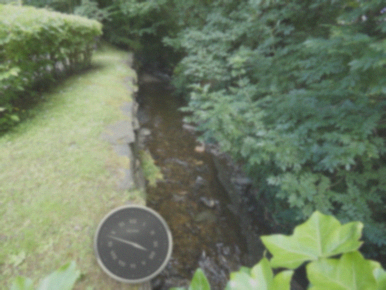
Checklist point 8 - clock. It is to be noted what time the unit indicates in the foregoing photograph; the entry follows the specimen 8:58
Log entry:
3:48
